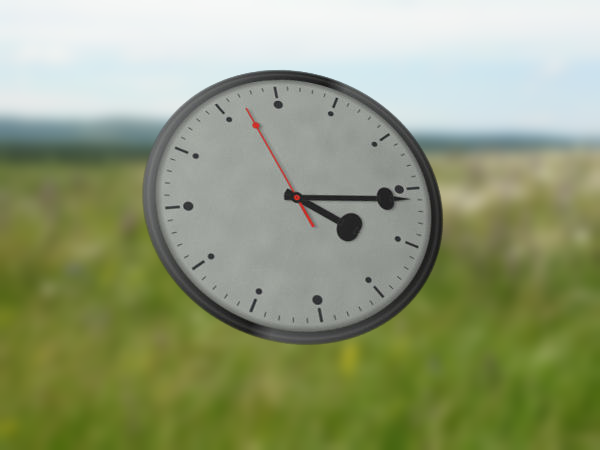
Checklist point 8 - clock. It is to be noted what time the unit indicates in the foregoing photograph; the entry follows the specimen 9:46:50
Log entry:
4:15:57
